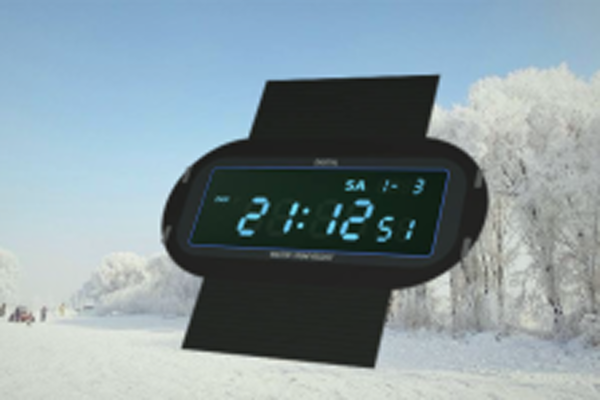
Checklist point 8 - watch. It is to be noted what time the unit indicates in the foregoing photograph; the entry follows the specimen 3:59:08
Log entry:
21:12:51
